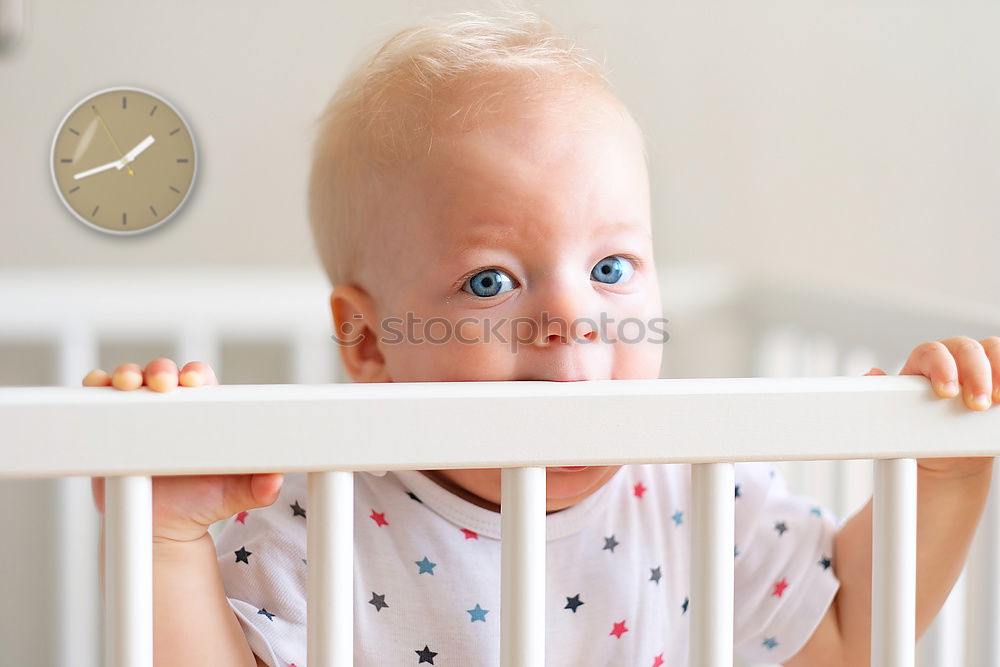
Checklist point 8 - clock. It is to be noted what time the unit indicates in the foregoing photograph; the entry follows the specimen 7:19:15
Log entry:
1:41:55
